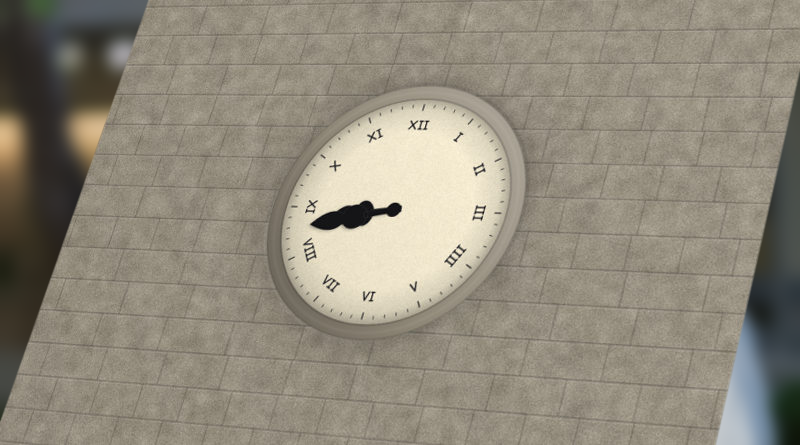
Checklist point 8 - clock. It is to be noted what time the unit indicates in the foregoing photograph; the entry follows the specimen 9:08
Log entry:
8:43
